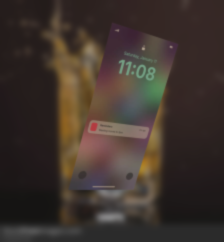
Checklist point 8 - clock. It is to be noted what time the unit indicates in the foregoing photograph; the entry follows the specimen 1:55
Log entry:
11:08
